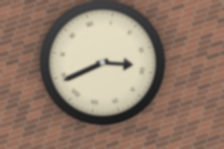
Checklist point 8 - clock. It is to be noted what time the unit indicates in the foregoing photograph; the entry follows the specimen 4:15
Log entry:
3:44
